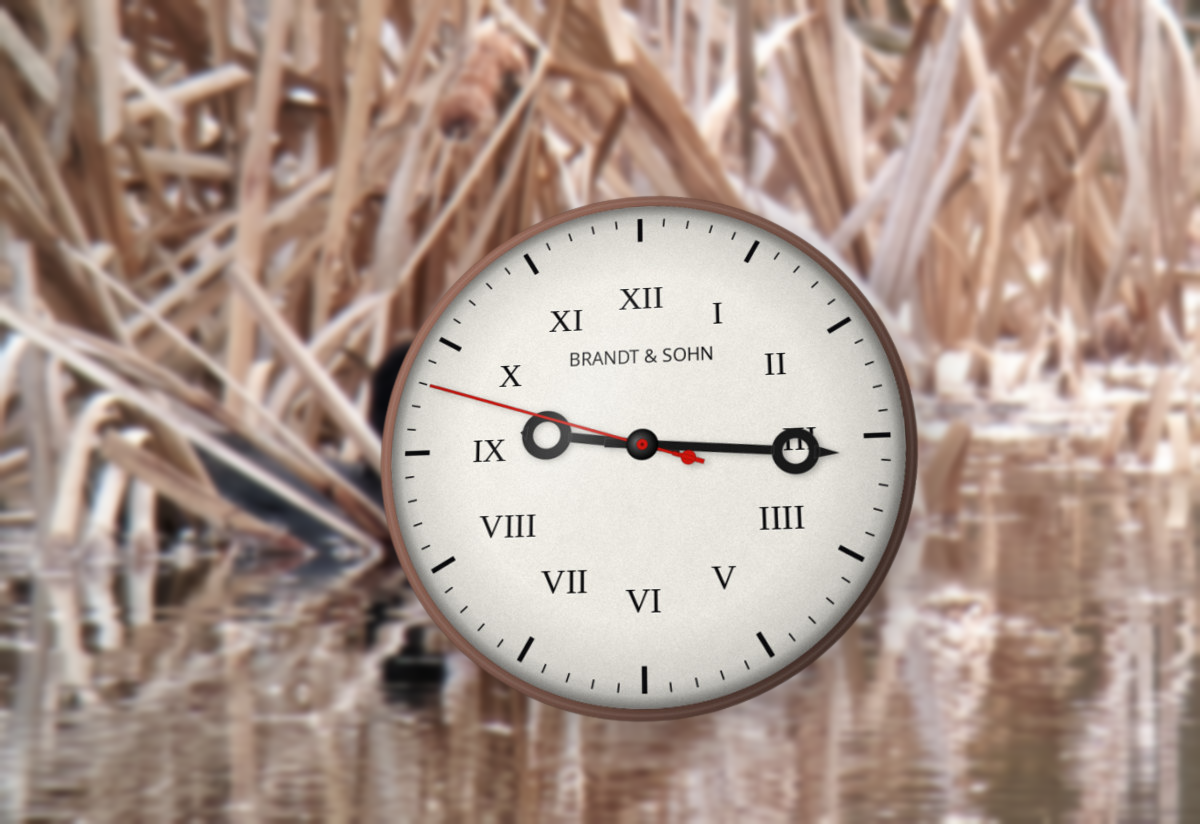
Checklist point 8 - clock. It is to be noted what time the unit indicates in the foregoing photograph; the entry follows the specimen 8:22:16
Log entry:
9:15:48
